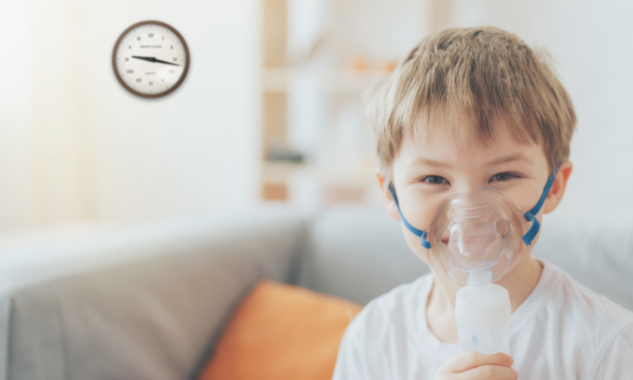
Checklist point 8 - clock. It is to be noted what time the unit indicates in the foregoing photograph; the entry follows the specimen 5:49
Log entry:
9:17
